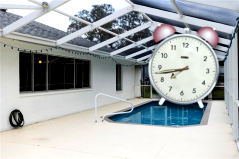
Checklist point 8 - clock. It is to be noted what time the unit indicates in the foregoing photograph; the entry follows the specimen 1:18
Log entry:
7:43
